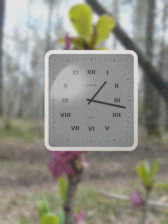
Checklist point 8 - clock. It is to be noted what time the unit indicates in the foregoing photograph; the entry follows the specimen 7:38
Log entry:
1:17
